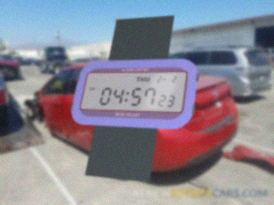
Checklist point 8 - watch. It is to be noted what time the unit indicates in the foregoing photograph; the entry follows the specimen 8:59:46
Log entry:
4:57:23
